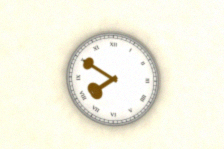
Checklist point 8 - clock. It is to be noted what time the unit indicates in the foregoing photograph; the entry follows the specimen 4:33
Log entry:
7:50
